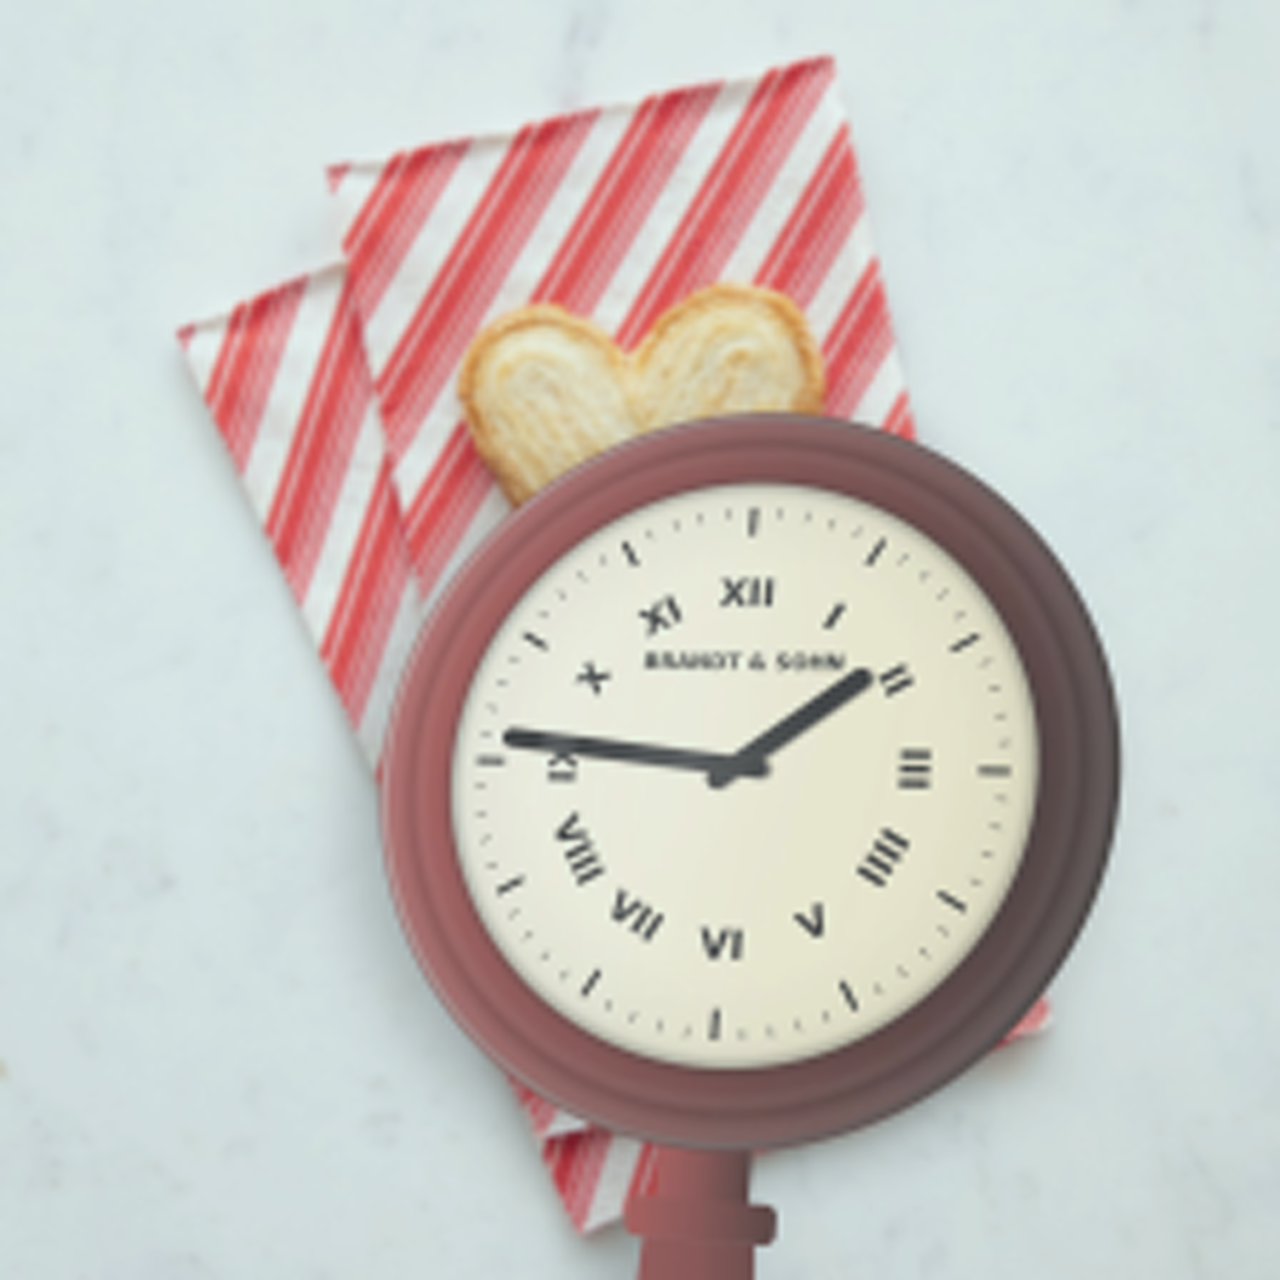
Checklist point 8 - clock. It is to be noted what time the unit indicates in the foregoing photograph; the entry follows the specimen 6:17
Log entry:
1:46
